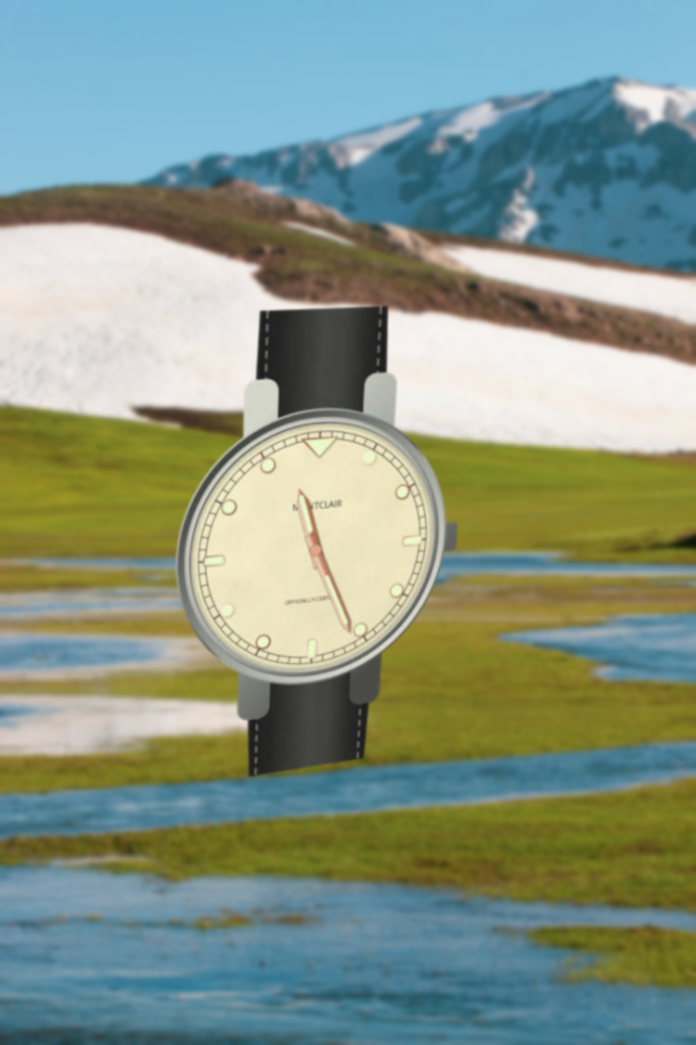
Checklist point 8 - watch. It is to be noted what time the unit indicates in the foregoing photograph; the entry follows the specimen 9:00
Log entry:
11:26
